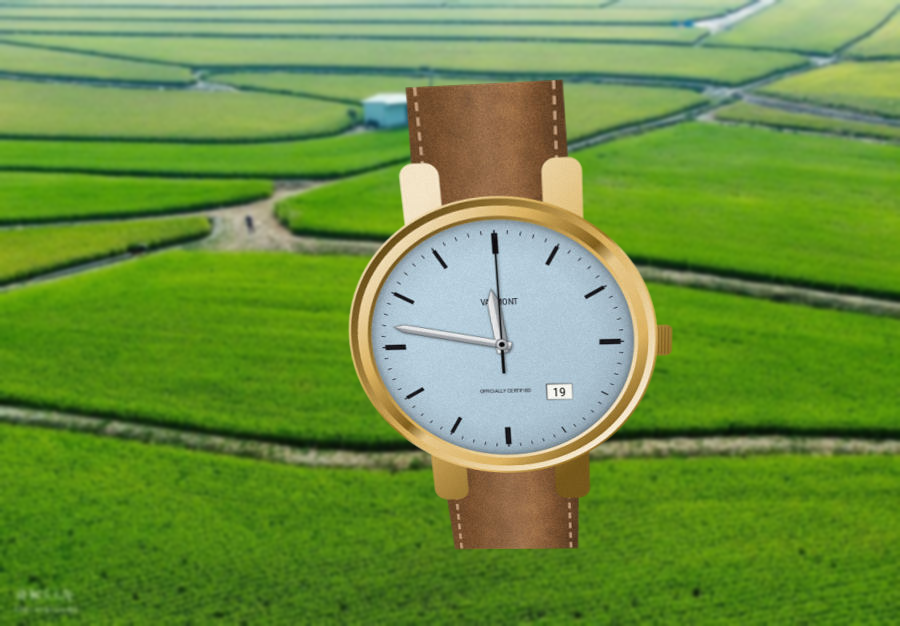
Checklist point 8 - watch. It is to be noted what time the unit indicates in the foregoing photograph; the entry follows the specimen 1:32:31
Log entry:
11:47:00
